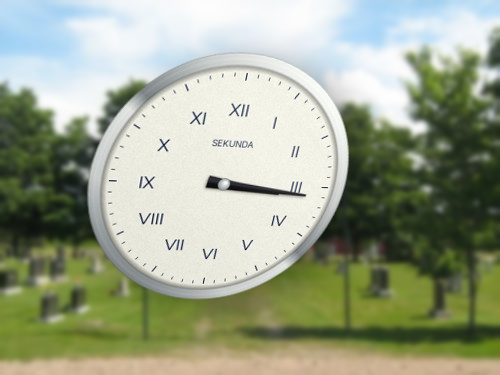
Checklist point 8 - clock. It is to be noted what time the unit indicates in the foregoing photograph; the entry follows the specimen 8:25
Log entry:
3:16
